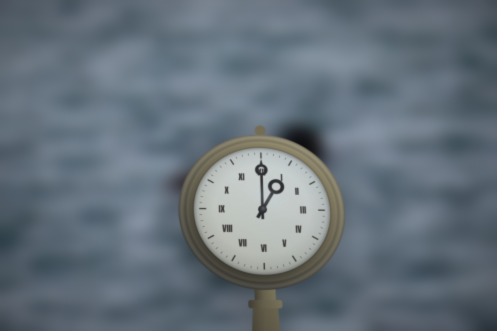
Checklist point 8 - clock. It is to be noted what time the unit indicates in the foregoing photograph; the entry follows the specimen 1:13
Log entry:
1:00
